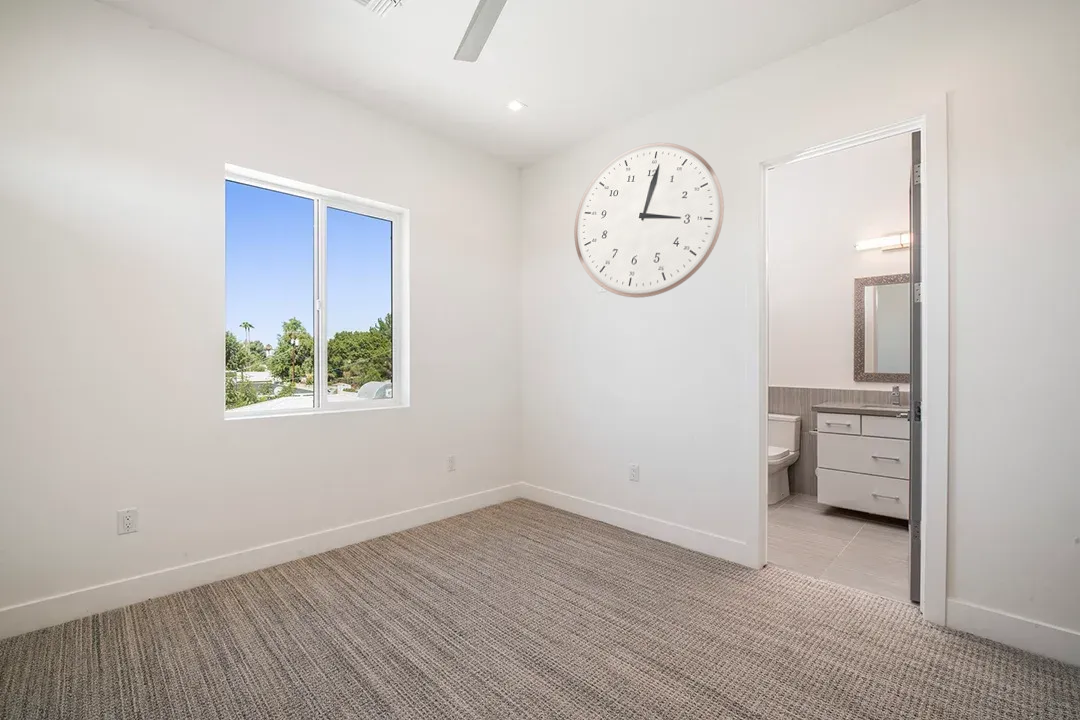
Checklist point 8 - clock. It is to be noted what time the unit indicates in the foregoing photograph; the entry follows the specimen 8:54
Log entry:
3:01
